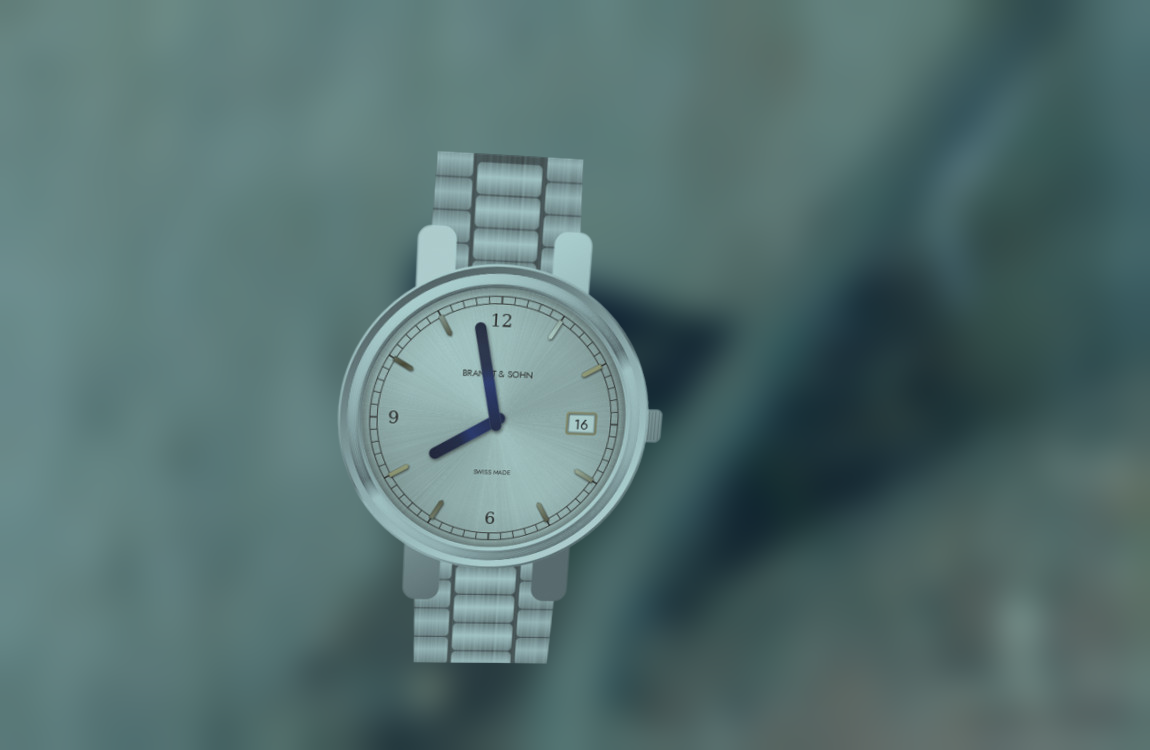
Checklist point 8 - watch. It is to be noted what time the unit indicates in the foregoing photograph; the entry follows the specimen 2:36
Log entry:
7:58
